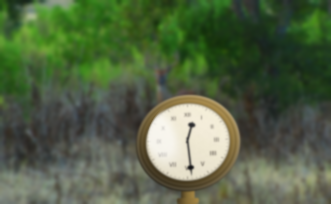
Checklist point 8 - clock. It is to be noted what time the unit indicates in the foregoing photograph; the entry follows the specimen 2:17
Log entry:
12:29
